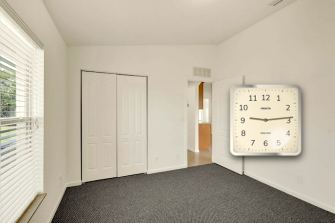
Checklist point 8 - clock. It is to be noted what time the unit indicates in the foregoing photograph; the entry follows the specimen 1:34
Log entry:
9:14
